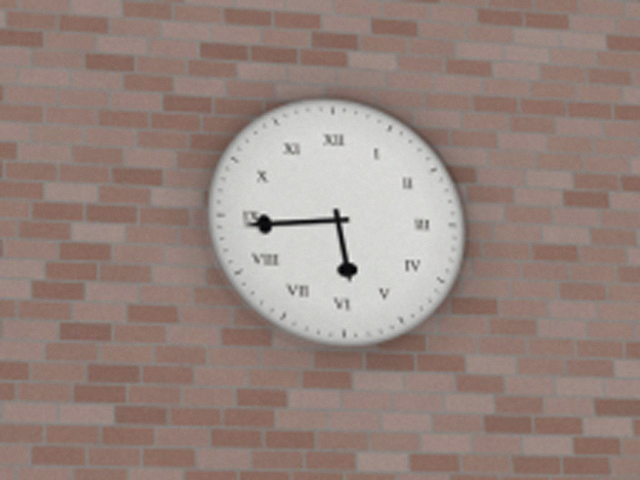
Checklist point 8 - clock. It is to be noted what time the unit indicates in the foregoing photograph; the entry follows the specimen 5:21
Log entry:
5:44
